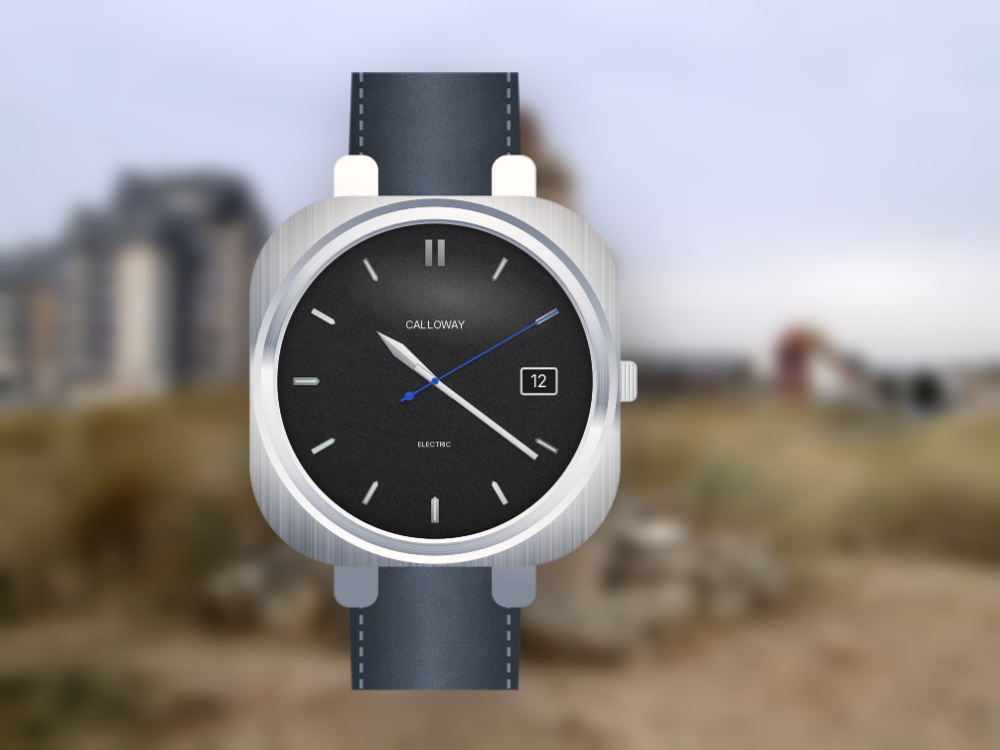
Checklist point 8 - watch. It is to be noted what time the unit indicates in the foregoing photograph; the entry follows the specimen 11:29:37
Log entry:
10:21:10
